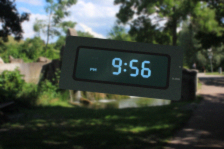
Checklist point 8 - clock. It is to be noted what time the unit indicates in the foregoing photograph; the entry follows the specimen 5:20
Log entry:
9:56
